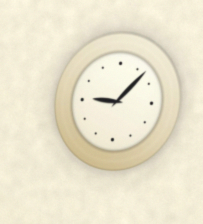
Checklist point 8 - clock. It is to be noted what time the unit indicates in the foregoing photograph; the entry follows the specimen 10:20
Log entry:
9:07
